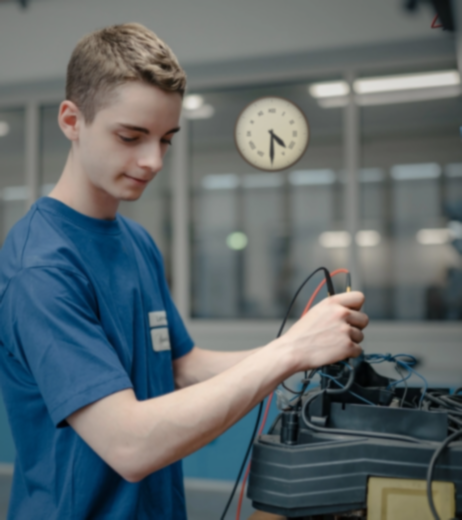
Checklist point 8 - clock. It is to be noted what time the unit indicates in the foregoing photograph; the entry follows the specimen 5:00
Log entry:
4:30
